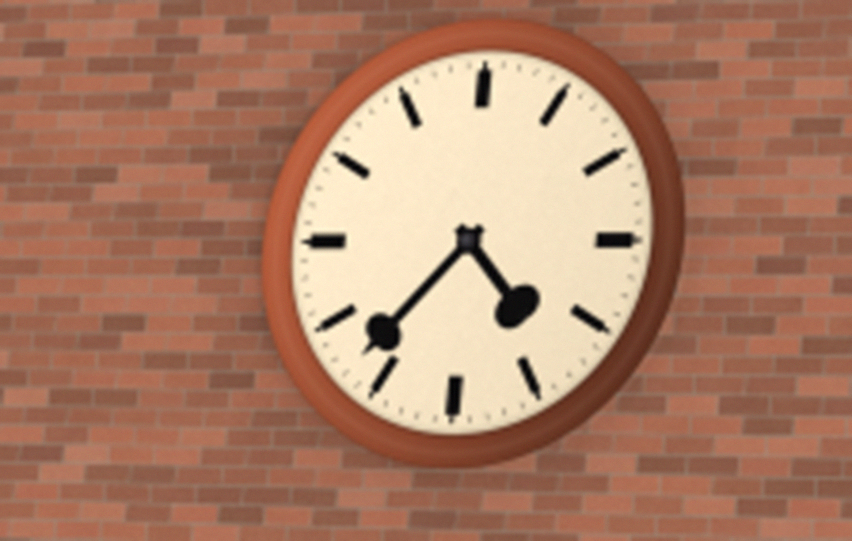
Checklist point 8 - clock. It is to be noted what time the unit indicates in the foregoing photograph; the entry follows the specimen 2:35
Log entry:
4:37
